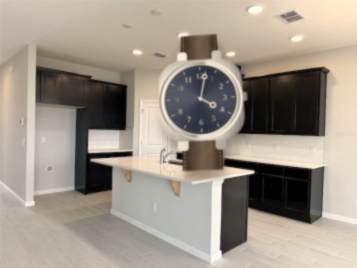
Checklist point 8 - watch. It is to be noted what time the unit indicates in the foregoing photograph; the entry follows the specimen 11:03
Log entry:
4:02
